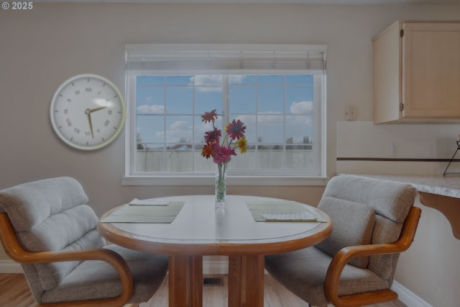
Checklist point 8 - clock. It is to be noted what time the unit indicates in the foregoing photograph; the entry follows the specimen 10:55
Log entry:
2:28
